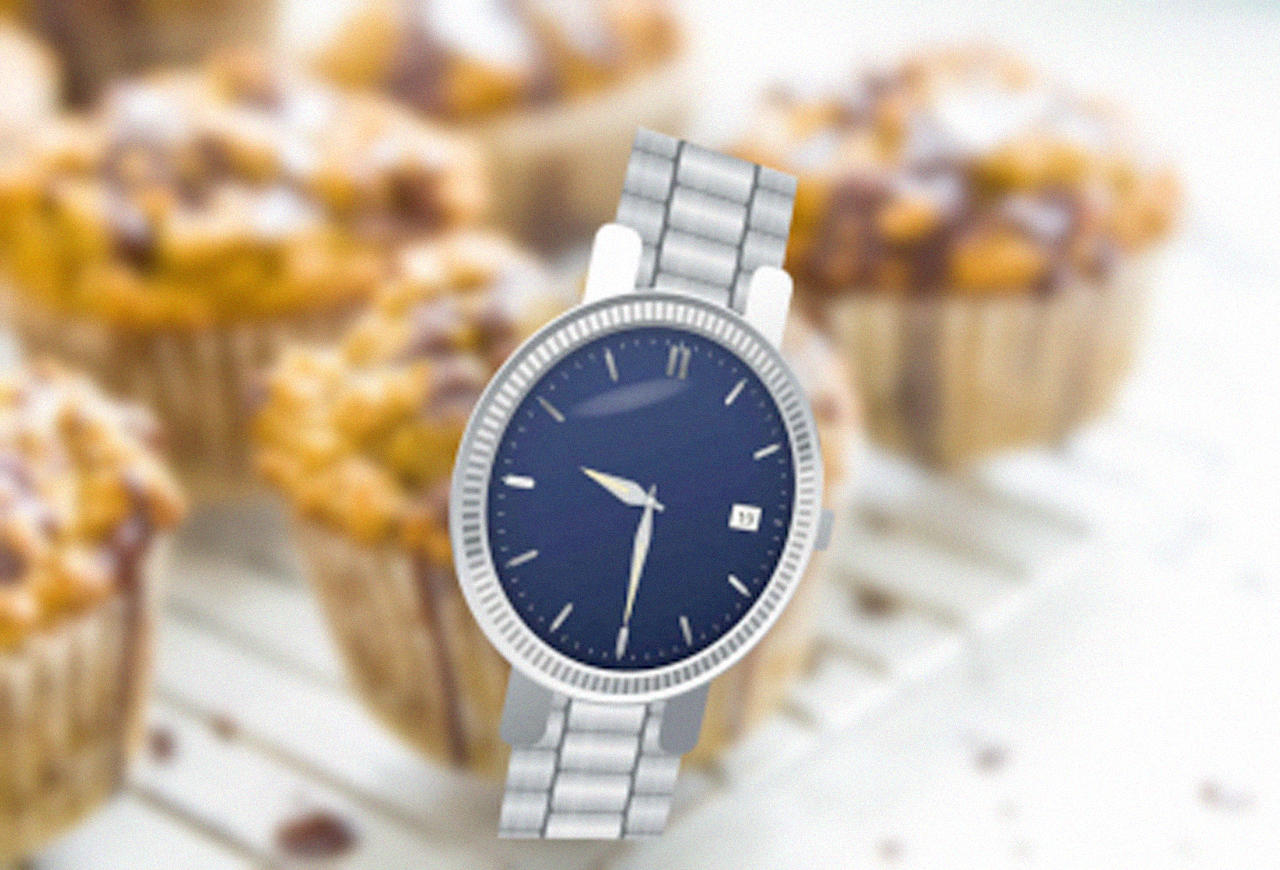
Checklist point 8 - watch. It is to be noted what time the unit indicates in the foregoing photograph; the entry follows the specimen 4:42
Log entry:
9:30
